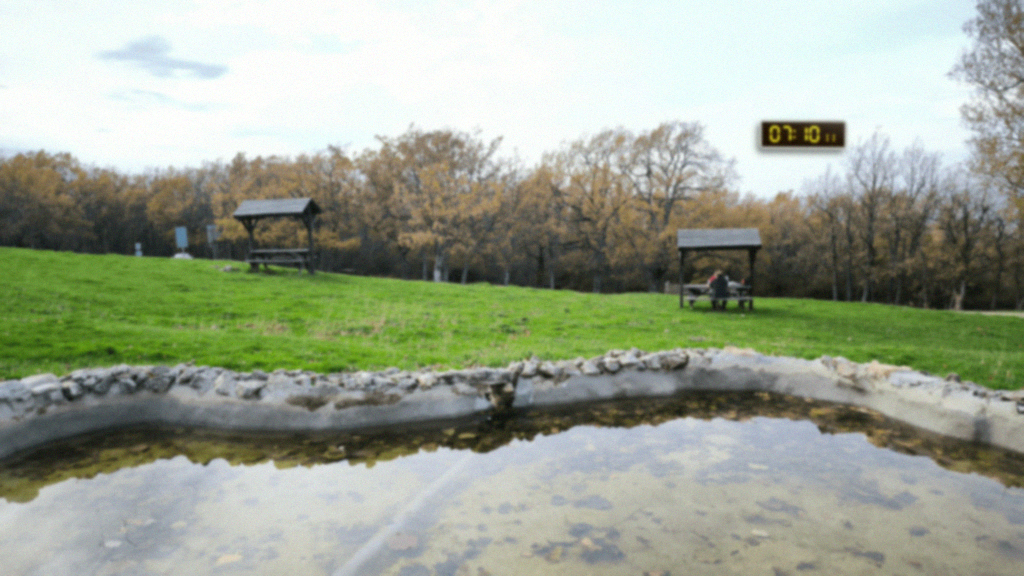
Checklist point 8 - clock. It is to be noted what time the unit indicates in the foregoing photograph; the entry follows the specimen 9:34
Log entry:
7:10
